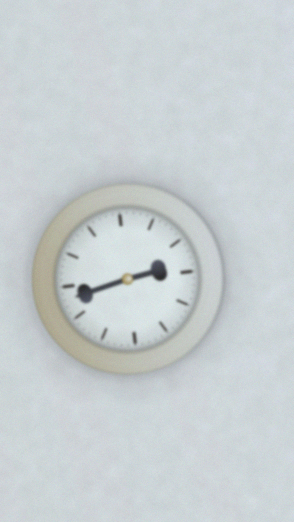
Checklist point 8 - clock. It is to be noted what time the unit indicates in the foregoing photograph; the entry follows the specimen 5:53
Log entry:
2:43
